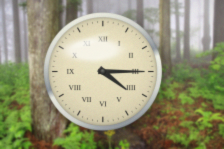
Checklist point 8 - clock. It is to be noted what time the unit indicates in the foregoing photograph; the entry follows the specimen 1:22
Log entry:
4:15
